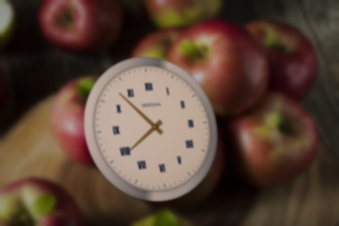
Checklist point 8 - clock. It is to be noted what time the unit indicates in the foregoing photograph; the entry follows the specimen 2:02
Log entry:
7:53
